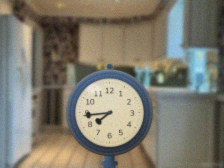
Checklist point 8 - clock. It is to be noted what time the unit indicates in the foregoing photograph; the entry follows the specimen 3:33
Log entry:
7:44
